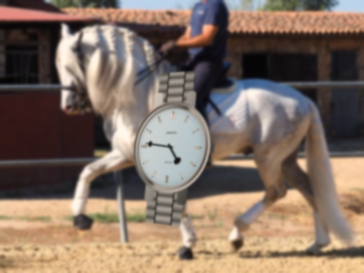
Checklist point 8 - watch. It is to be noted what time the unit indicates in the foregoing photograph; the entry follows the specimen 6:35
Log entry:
4:46
